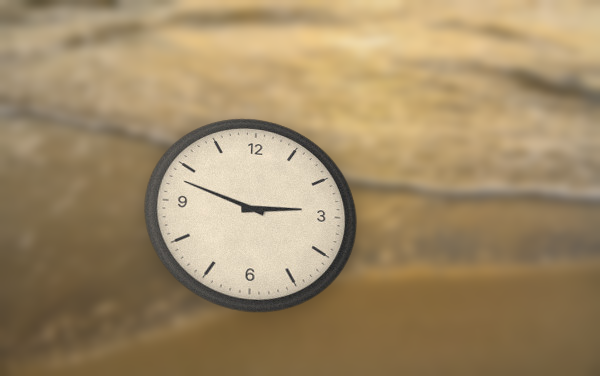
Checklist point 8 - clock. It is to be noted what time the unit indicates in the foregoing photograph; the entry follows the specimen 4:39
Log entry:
2:48
